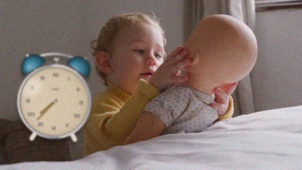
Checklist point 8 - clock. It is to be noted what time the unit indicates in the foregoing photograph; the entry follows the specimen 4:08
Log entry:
7:37
